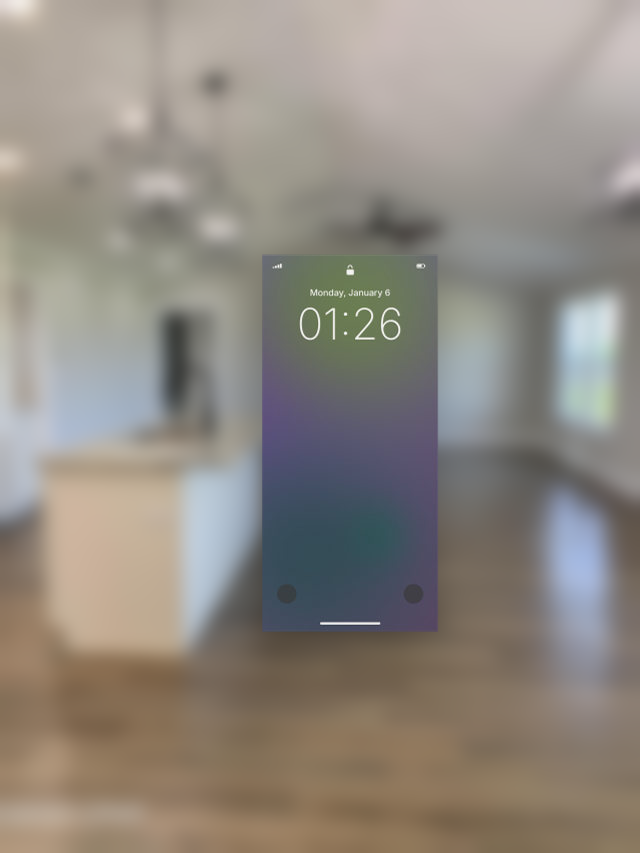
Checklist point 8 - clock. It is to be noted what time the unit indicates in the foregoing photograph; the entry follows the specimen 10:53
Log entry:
1:26
